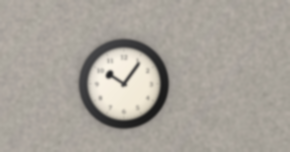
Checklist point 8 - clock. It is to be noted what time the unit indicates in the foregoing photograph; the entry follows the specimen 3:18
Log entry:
10:06
